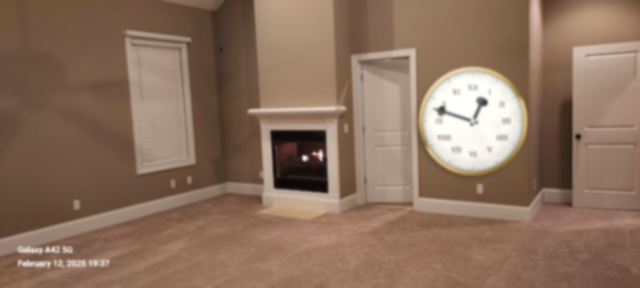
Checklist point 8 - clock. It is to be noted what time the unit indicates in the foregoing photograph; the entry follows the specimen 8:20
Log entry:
12:48
